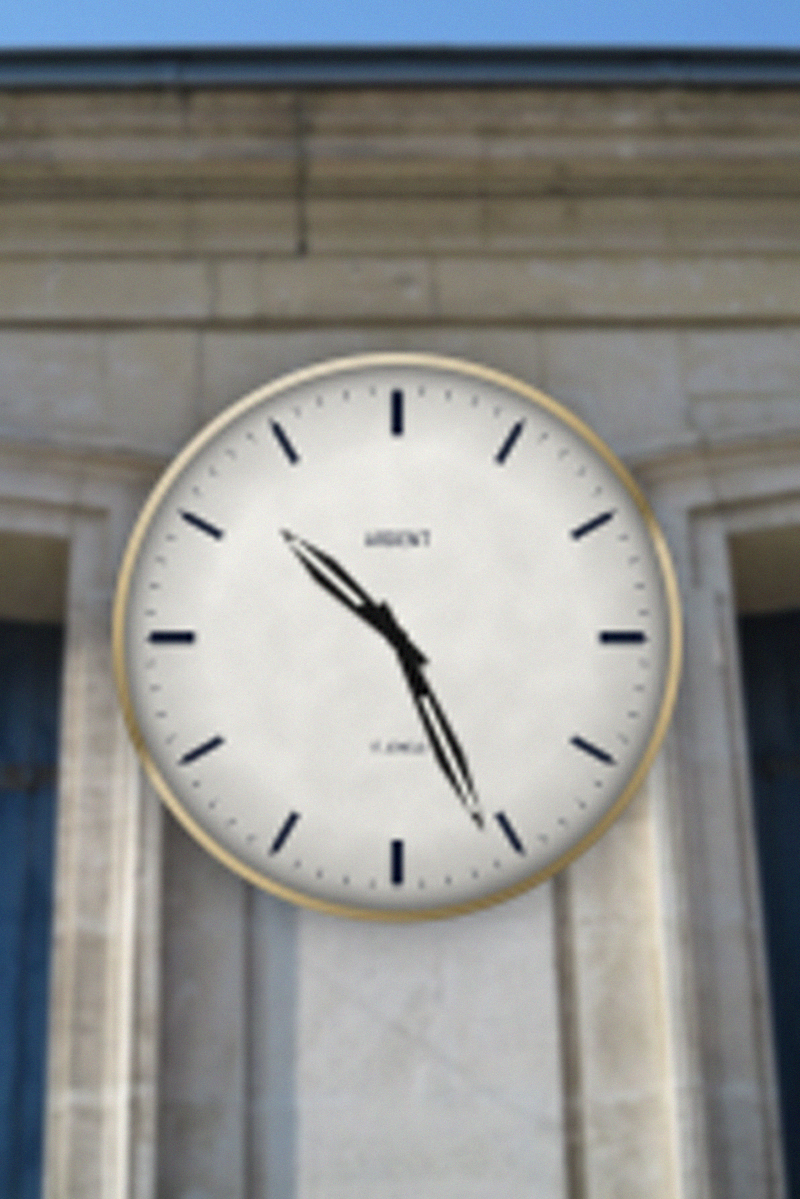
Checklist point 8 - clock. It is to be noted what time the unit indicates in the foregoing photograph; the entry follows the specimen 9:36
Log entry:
10:26
